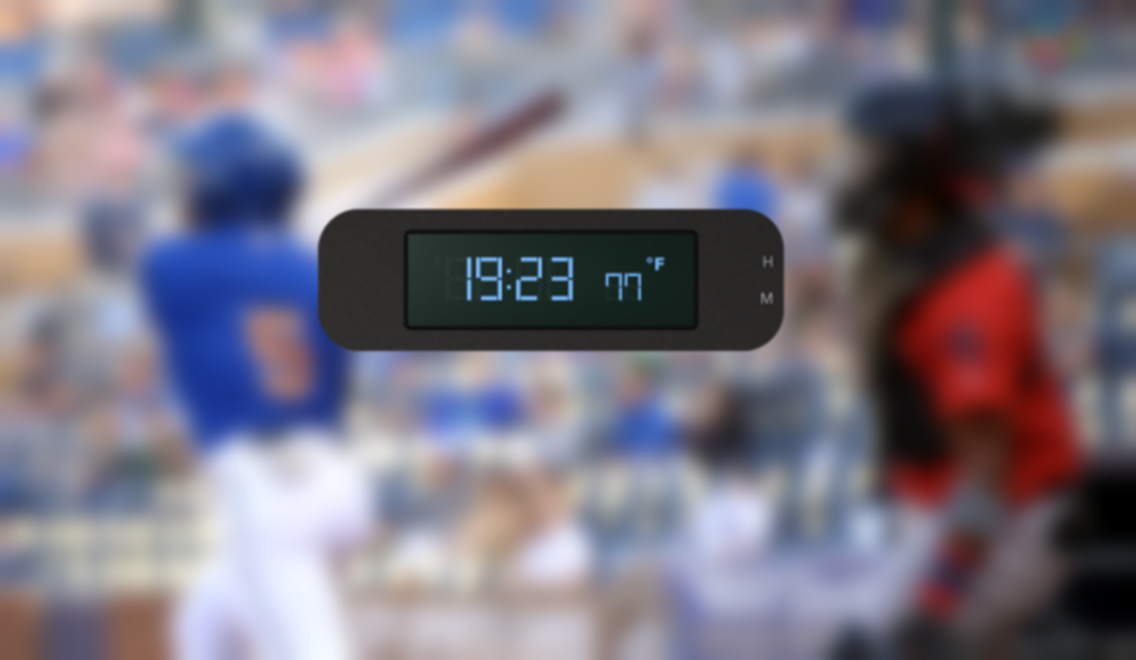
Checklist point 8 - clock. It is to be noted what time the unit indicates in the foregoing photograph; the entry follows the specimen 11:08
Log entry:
19:23
